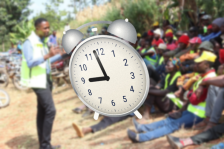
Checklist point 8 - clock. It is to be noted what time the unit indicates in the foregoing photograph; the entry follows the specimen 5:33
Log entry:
8:58
